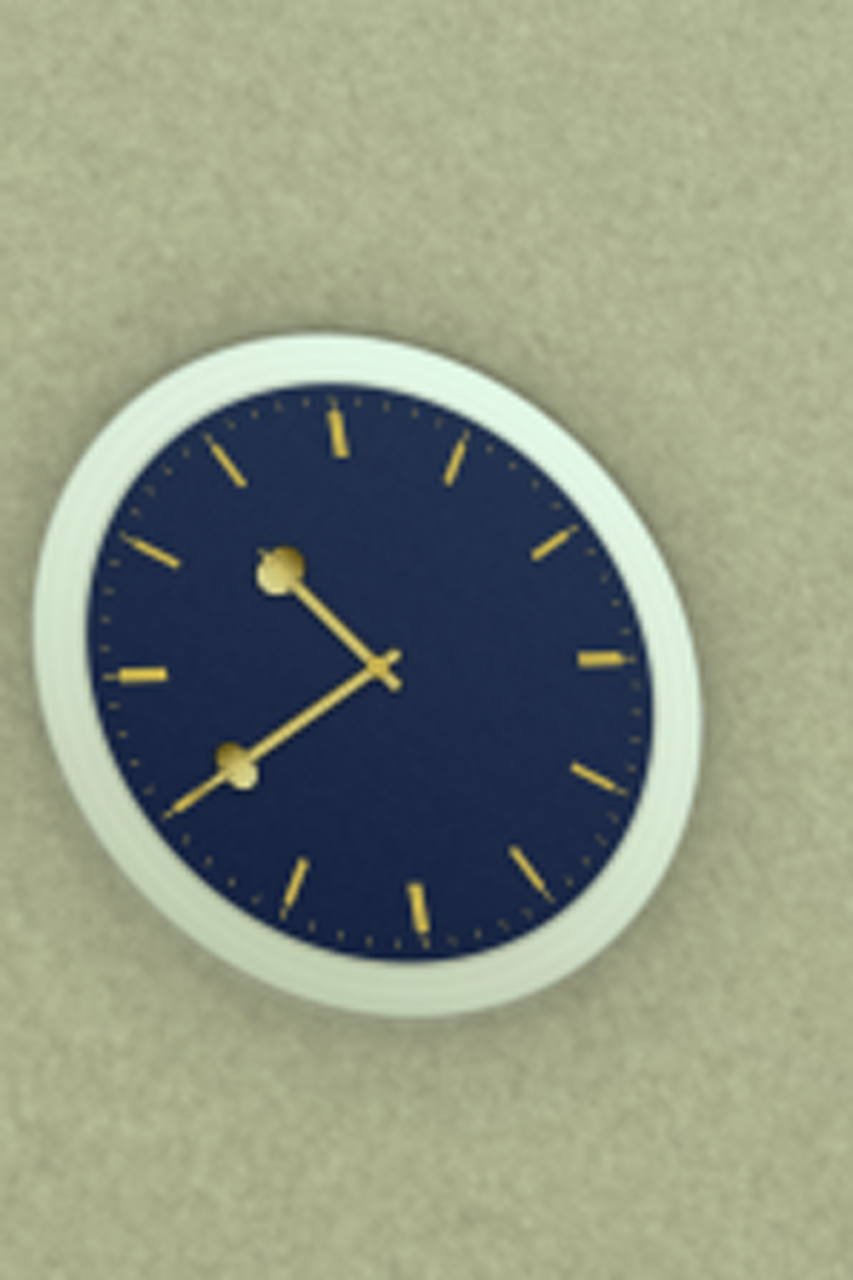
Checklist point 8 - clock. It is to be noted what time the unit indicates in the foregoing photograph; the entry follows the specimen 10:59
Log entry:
10:40
